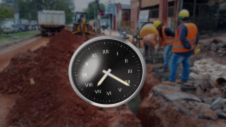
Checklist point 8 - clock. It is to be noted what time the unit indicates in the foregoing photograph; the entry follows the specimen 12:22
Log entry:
7:21
